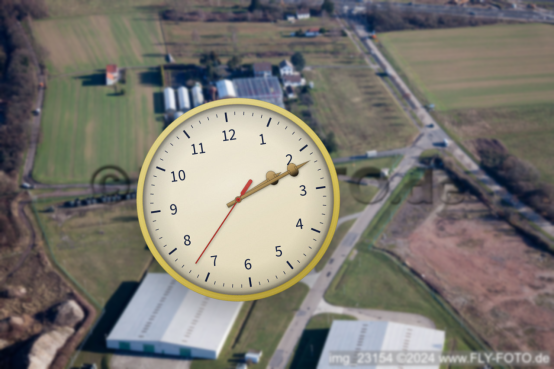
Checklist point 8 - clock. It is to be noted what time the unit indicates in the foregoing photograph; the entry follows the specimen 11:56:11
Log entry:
2:11:37
